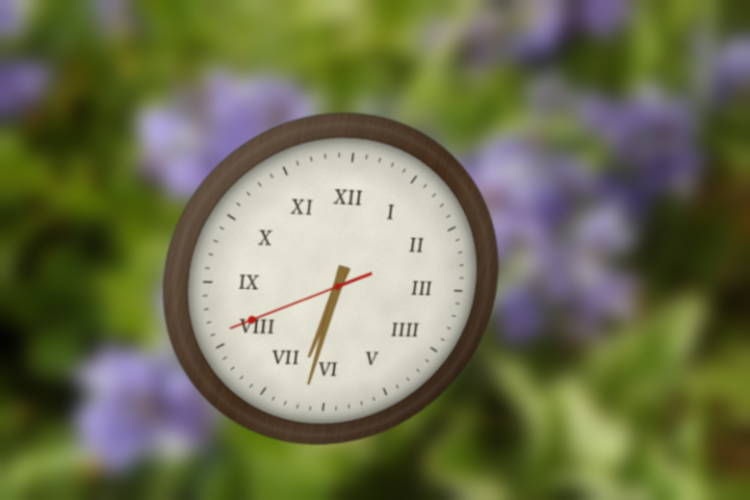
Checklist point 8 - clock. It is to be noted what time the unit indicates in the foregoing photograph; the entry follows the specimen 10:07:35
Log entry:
6:31:41
